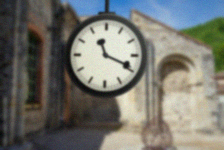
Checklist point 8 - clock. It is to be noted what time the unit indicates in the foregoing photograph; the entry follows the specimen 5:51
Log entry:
11:19
